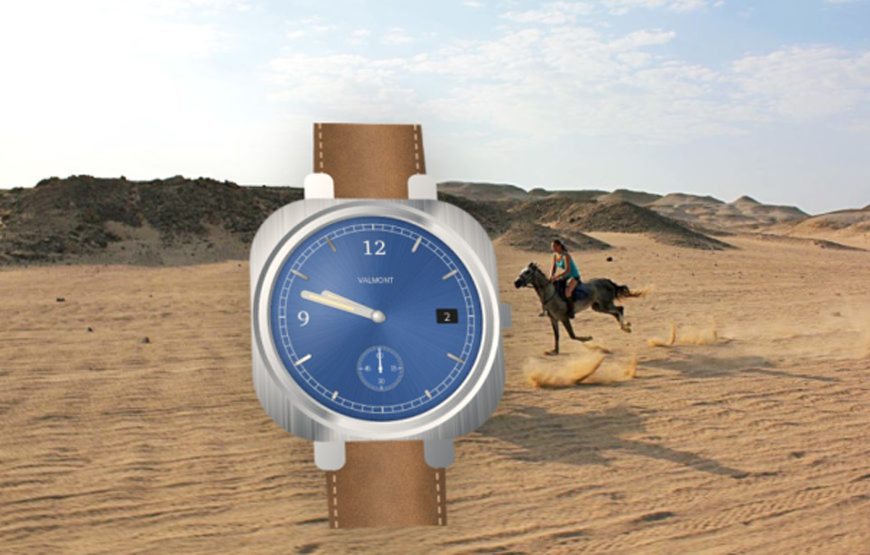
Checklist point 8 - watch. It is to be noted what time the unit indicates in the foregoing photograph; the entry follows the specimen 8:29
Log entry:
9:48
